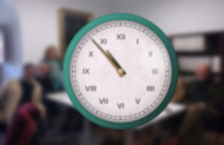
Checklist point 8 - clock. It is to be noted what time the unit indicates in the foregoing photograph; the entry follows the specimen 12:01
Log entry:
10:53
